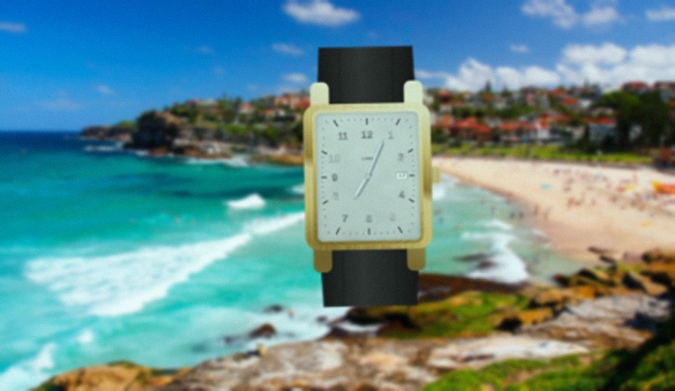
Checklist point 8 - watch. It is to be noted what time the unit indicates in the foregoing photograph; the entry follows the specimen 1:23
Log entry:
7:04
